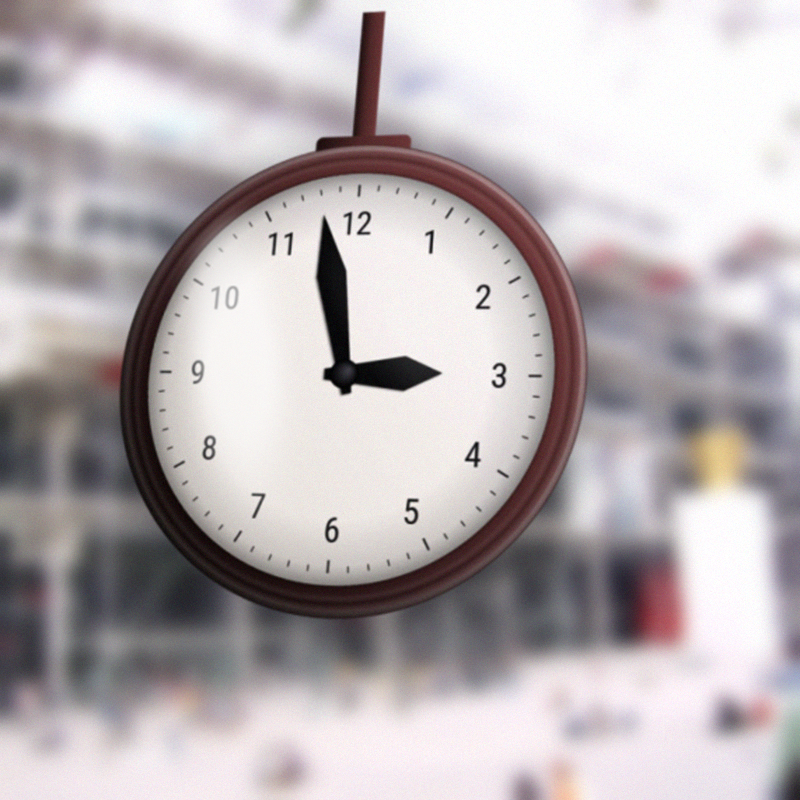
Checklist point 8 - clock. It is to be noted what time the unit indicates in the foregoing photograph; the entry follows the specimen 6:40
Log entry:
2:58
